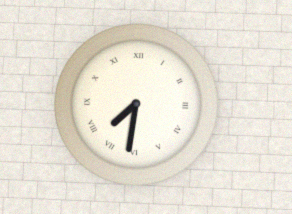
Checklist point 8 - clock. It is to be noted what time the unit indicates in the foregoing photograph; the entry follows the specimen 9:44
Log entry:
7:31
